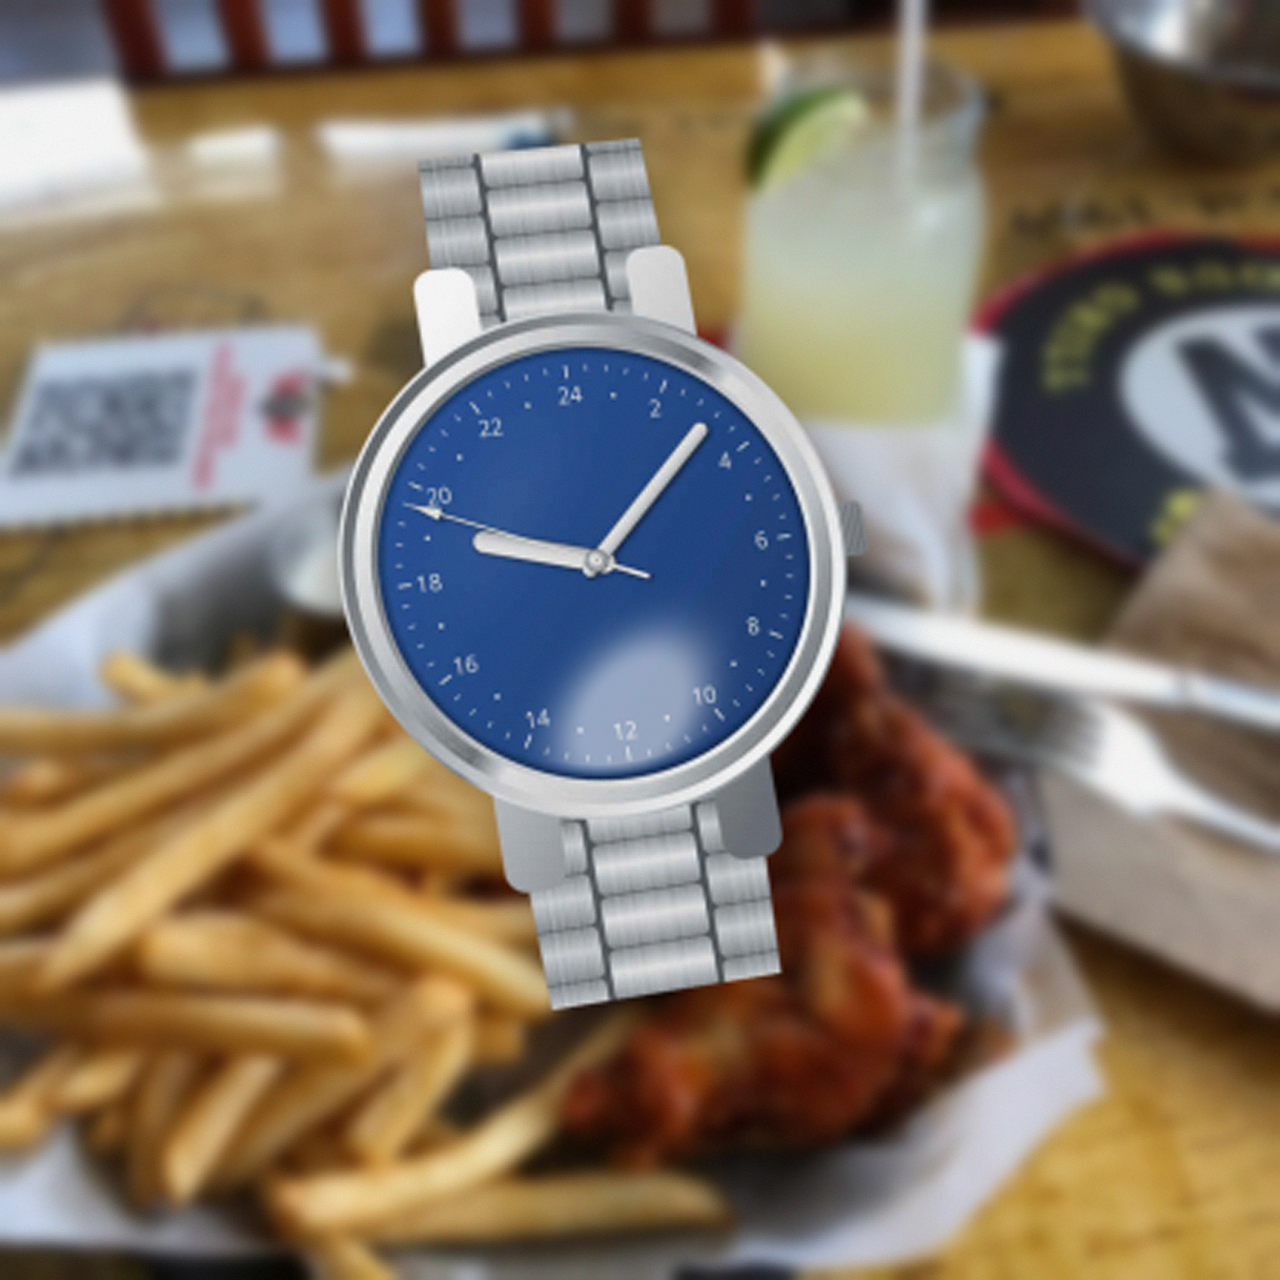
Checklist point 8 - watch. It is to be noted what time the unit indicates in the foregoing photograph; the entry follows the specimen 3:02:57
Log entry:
19:07:49
